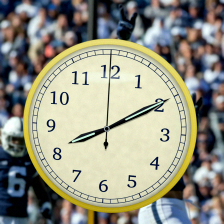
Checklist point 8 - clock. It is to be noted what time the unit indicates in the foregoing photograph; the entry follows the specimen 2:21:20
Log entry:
8:10:00
